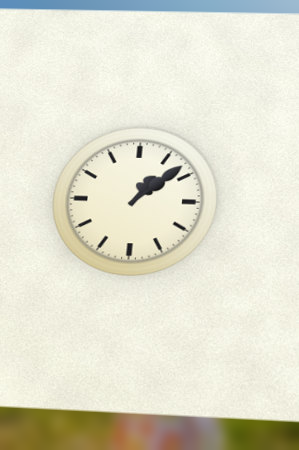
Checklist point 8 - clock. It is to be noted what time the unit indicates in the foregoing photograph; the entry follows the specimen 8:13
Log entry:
1:08
